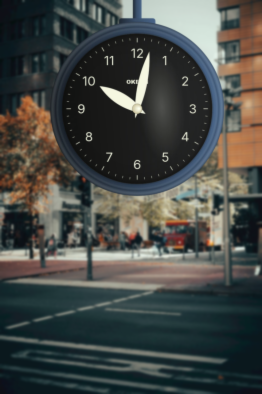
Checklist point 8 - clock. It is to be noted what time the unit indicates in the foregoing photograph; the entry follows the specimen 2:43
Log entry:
10:02
